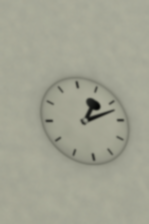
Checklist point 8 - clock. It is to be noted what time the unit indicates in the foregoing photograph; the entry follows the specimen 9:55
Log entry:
1:12
